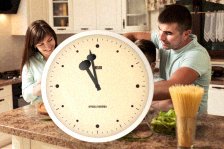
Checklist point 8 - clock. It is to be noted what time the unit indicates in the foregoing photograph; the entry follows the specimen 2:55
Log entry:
10:58
